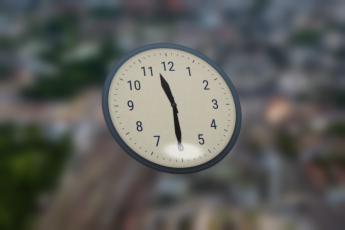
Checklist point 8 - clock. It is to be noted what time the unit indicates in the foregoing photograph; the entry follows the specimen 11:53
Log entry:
11:30
